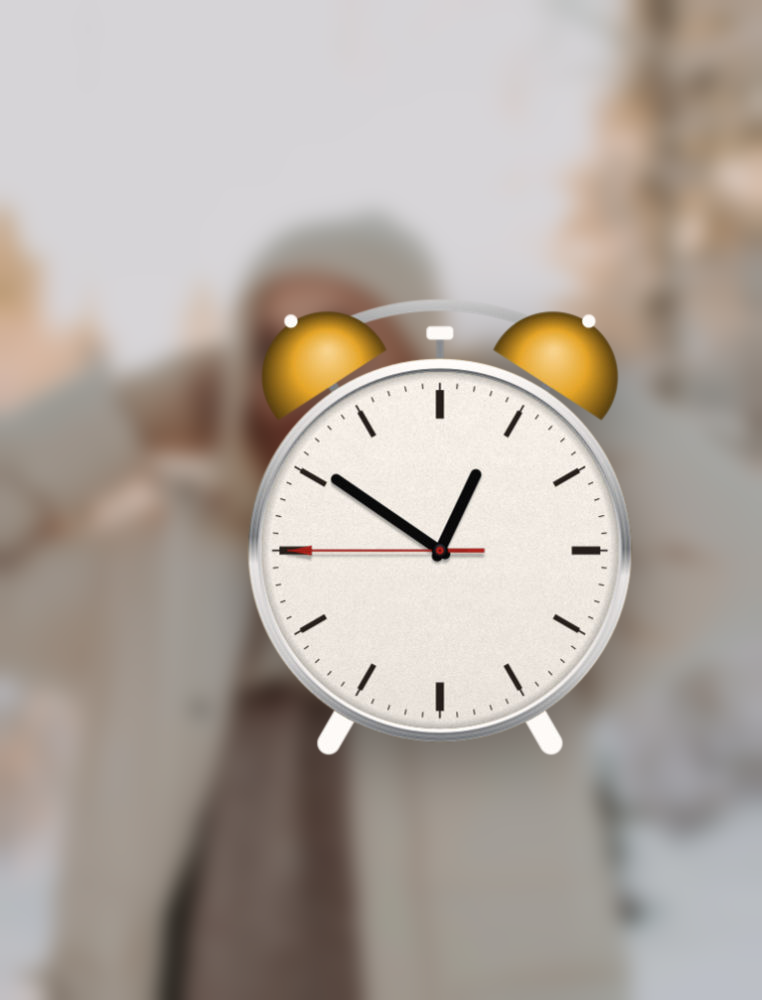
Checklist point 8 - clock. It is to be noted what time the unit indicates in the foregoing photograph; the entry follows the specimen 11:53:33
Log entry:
12:50:45
